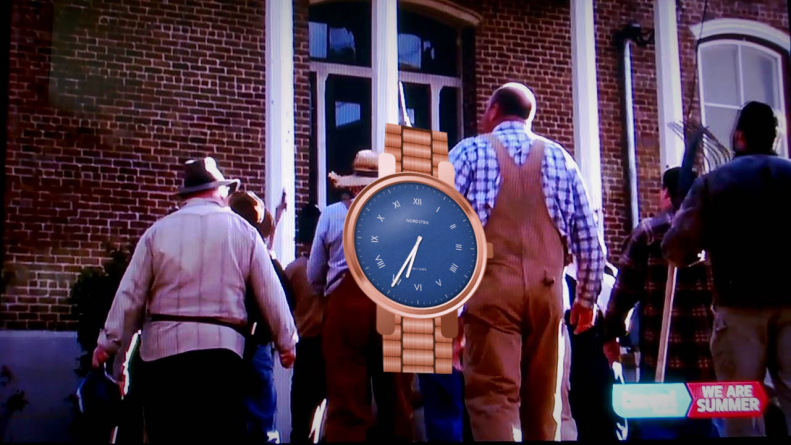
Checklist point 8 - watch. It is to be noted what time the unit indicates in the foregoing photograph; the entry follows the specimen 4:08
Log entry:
6:35
